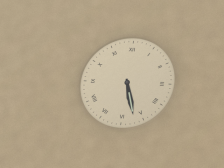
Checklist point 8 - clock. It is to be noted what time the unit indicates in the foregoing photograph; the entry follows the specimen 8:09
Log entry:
5:27
